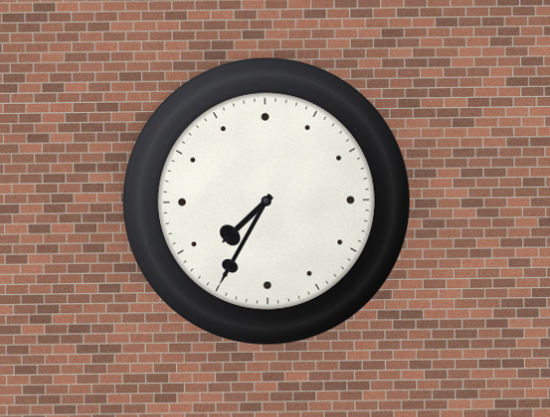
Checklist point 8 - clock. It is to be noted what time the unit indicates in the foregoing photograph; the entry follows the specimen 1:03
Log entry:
7:35
